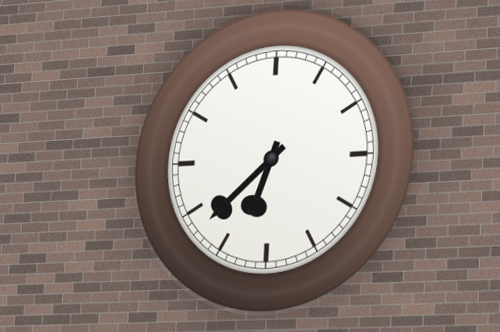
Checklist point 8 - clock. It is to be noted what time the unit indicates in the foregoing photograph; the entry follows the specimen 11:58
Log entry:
6:38
